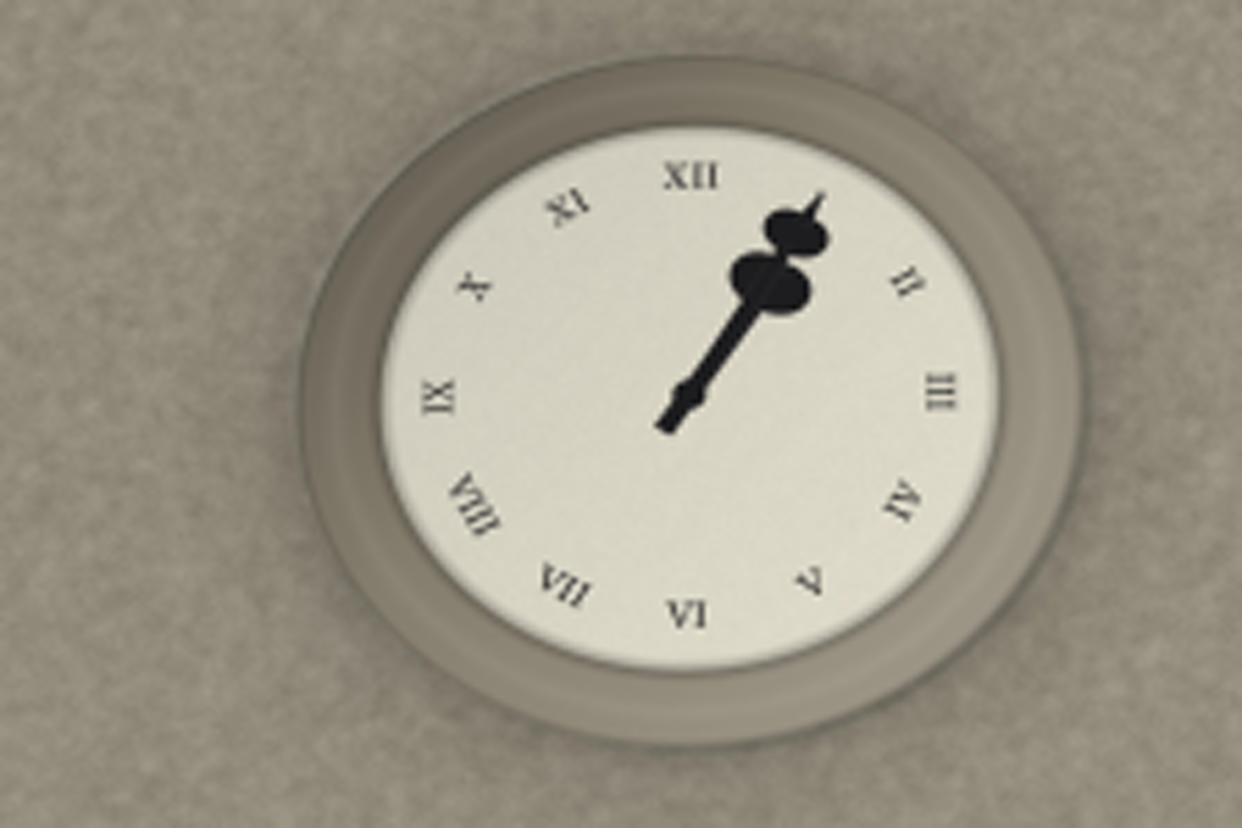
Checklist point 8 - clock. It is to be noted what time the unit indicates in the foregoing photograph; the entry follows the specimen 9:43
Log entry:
1:05
